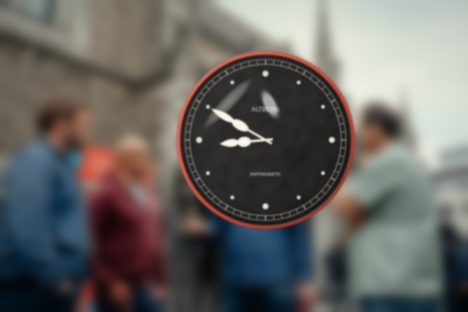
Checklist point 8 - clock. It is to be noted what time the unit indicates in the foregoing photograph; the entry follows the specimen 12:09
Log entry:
8:50
